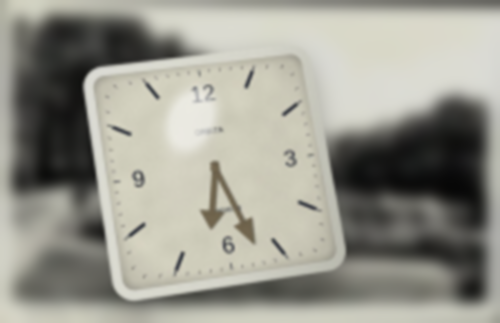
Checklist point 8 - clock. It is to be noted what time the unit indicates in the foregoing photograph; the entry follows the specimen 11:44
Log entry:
6:27
